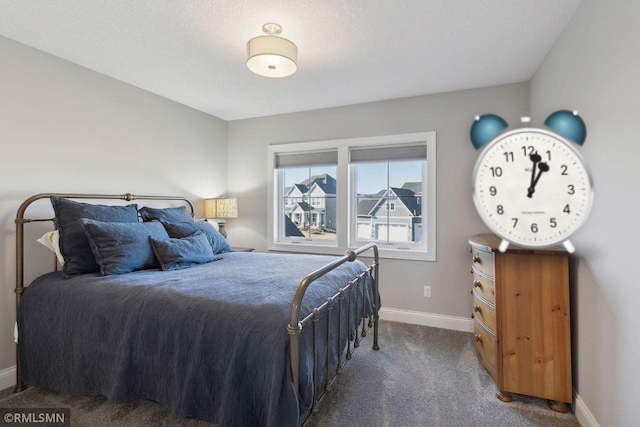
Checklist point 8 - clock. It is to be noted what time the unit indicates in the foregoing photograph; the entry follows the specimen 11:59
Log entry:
1:02
